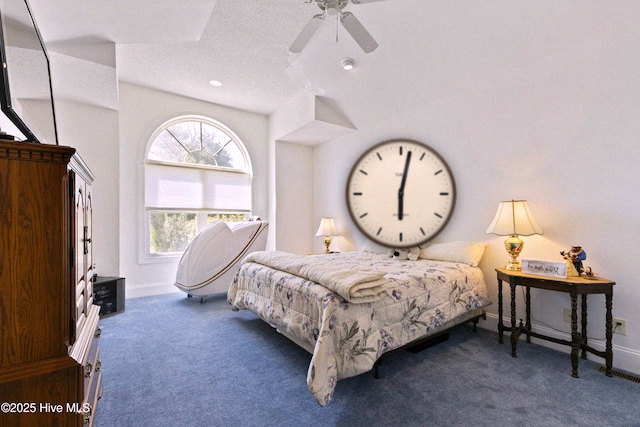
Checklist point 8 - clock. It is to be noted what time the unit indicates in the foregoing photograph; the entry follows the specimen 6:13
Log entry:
6:02
